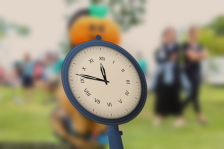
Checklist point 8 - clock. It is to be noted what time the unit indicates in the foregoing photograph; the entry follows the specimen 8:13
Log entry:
11:47
